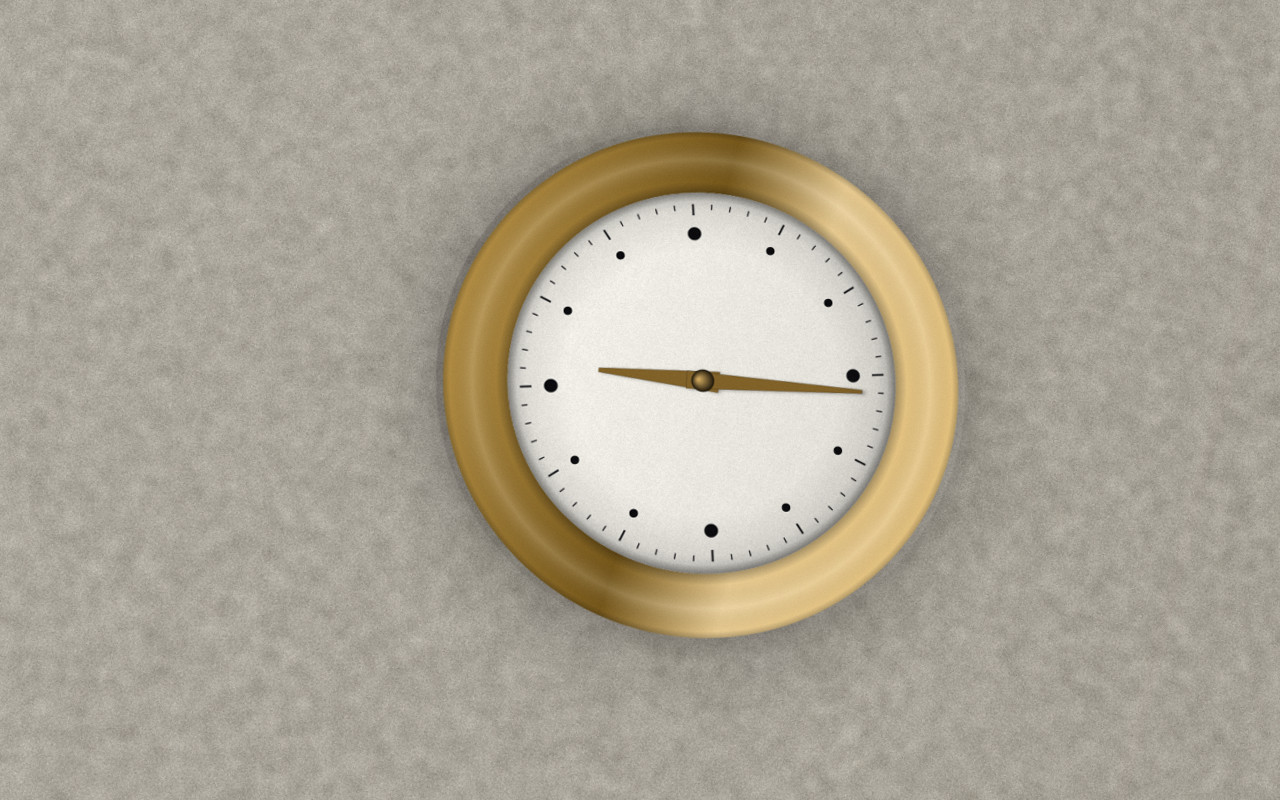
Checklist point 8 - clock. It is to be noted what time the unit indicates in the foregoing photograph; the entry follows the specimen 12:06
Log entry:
9:16
